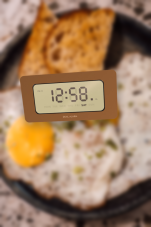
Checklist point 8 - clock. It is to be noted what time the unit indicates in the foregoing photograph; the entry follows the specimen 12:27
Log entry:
12:58
